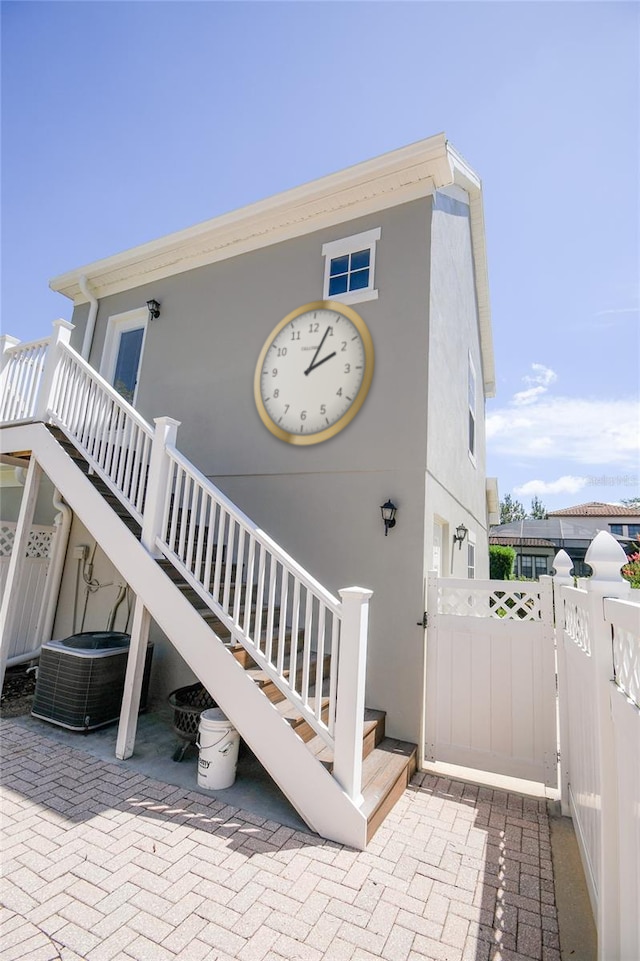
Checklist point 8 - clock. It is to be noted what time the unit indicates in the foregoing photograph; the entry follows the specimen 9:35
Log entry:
2:04
